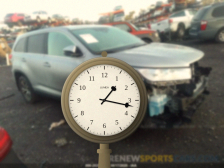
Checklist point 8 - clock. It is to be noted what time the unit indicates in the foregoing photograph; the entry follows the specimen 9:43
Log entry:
1:17
